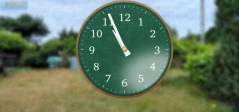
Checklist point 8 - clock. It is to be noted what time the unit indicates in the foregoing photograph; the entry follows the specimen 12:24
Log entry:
10:56
